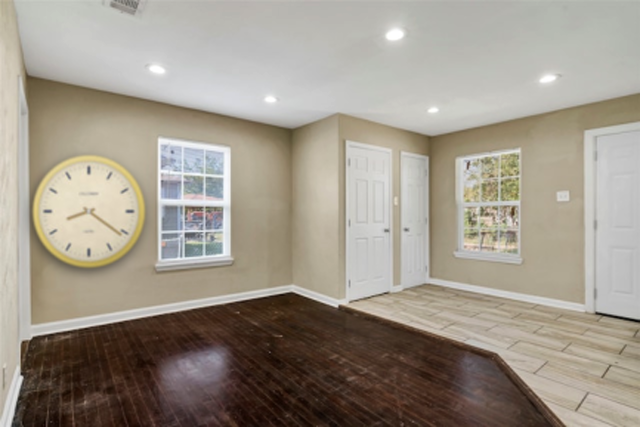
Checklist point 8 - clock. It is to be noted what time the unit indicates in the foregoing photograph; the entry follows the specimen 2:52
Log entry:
8:21
